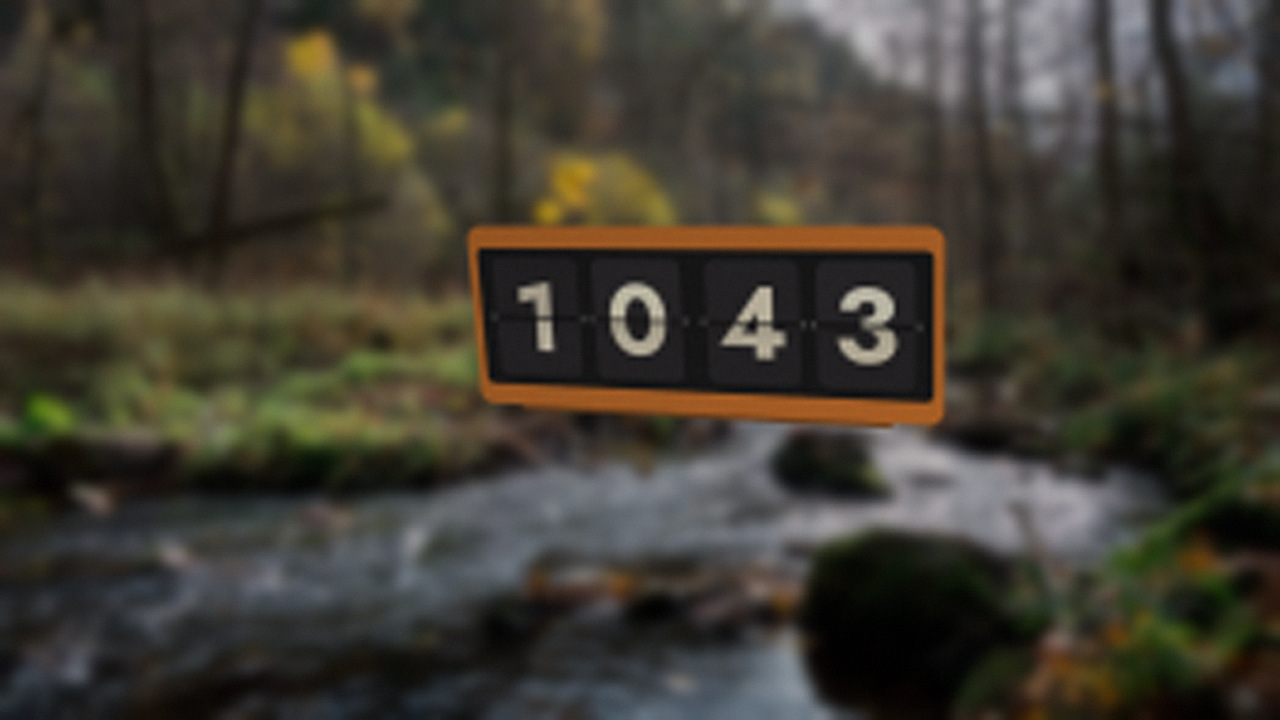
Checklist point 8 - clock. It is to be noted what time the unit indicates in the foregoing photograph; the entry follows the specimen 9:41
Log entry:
10:43
